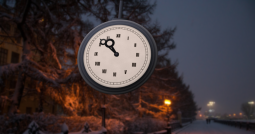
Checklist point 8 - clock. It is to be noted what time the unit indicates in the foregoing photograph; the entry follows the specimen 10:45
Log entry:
10:52
